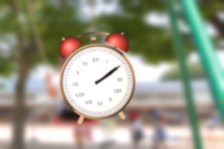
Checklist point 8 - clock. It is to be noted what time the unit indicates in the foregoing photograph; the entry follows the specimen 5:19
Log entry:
2:10
